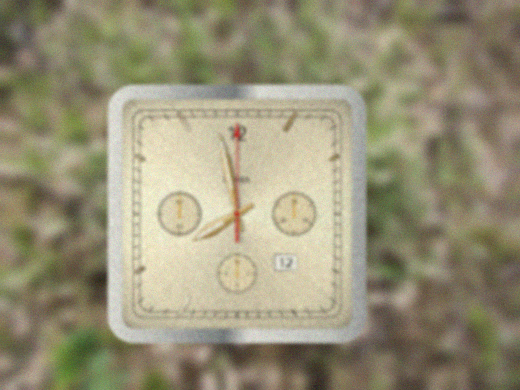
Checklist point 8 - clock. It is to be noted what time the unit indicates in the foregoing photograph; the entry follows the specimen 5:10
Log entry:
7:58
